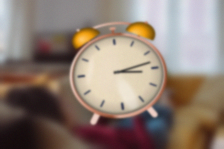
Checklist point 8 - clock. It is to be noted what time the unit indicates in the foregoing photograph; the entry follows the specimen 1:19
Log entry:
3:13
